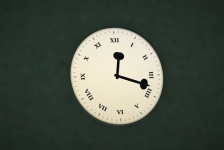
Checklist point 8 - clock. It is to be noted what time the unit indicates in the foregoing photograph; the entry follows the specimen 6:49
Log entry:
12:18
